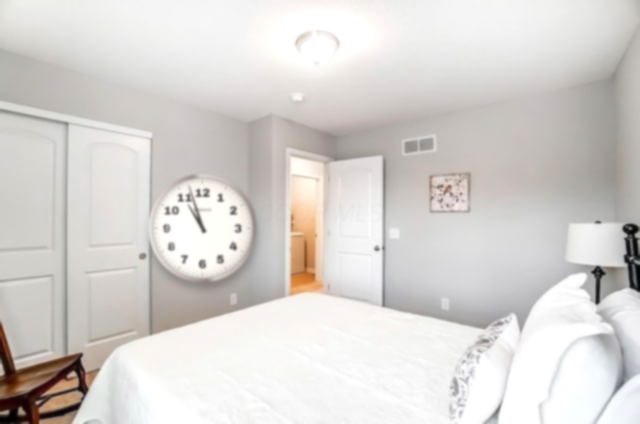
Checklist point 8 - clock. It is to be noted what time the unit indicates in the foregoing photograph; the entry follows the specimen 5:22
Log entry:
10:57
